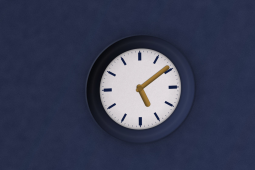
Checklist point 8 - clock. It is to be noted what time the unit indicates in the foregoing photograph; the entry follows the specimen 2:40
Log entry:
5:09
